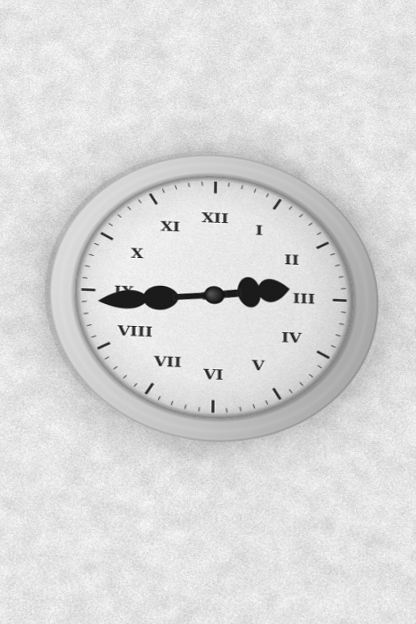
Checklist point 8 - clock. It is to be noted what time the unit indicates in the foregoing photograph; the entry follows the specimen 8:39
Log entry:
2:44
